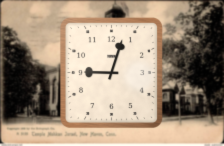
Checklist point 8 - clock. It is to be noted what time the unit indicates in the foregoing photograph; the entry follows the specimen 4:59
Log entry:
9:03
